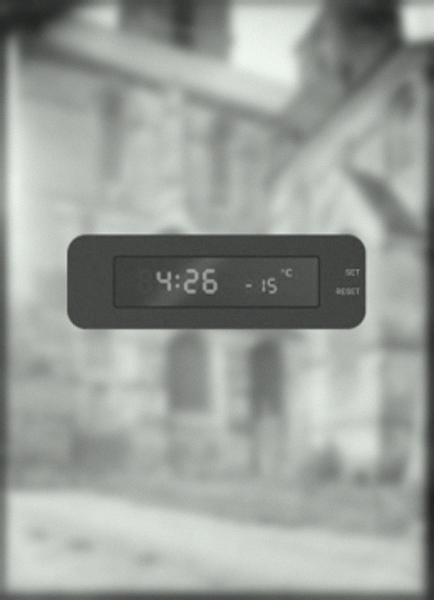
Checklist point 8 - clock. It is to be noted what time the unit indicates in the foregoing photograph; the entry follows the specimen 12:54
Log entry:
4:26
